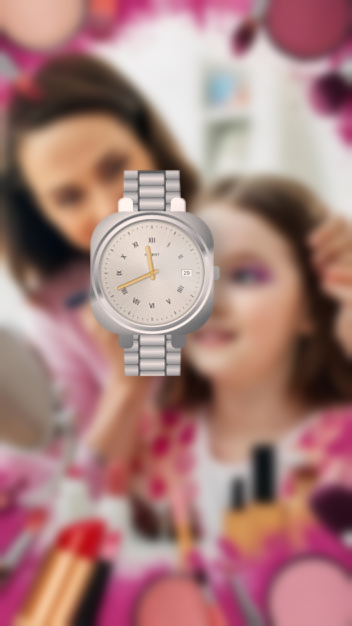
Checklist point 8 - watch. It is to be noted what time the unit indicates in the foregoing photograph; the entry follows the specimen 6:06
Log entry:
11:41
